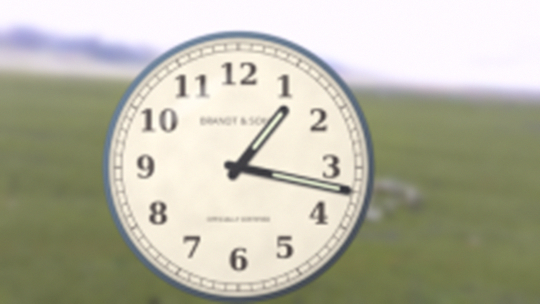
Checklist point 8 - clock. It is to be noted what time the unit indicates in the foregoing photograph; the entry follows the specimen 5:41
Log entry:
1:17
